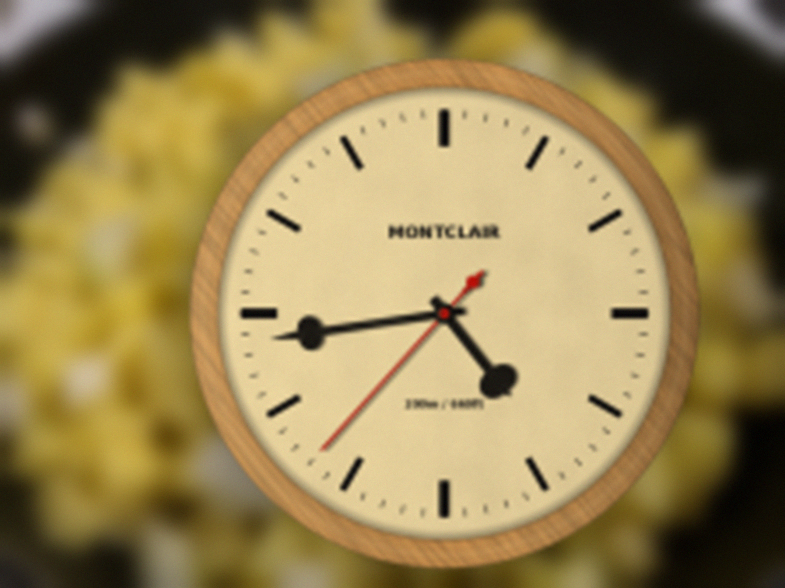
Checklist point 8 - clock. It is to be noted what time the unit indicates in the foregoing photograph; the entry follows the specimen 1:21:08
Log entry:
4:43:37
